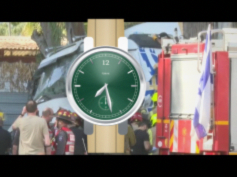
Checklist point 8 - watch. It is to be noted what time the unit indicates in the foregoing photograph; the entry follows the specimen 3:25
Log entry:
7:28
